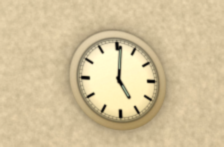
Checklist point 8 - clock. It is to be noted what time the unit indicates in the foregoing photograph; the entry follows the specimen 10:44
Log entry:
5:01
